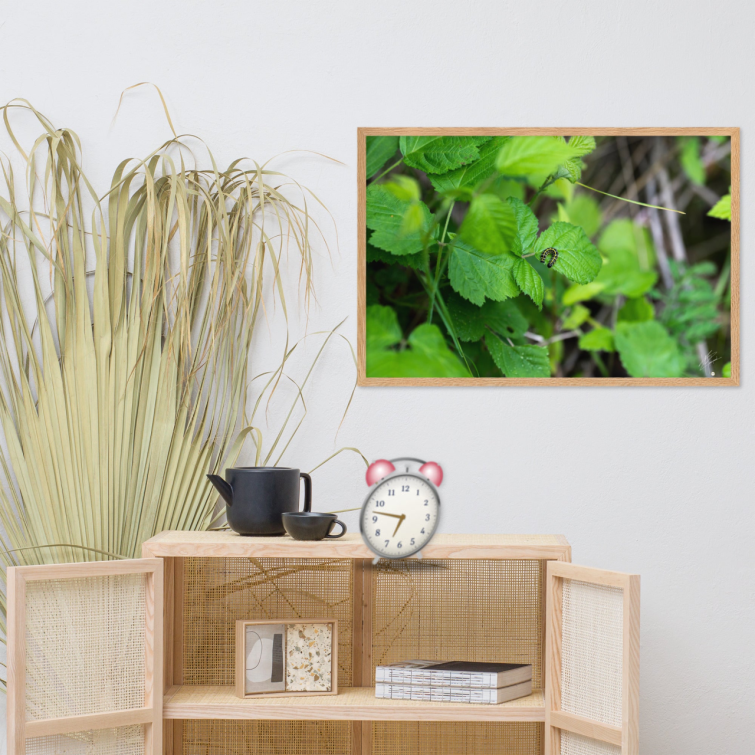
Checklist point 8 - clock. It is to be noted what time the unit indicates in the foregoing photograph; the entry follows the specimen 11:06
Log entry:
6:47
